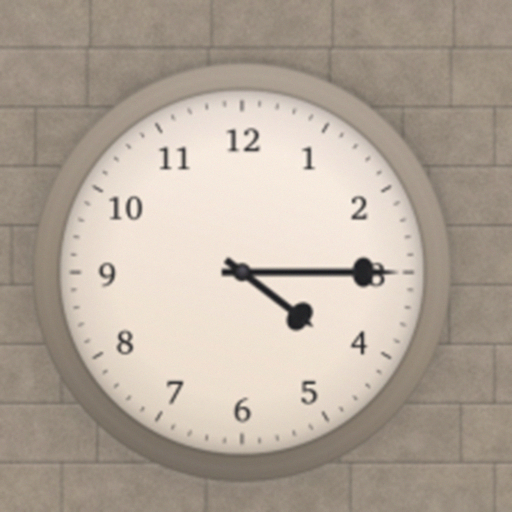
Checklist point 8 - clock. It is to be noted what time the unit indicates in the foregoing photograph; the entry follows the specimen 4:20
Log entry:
4:15
